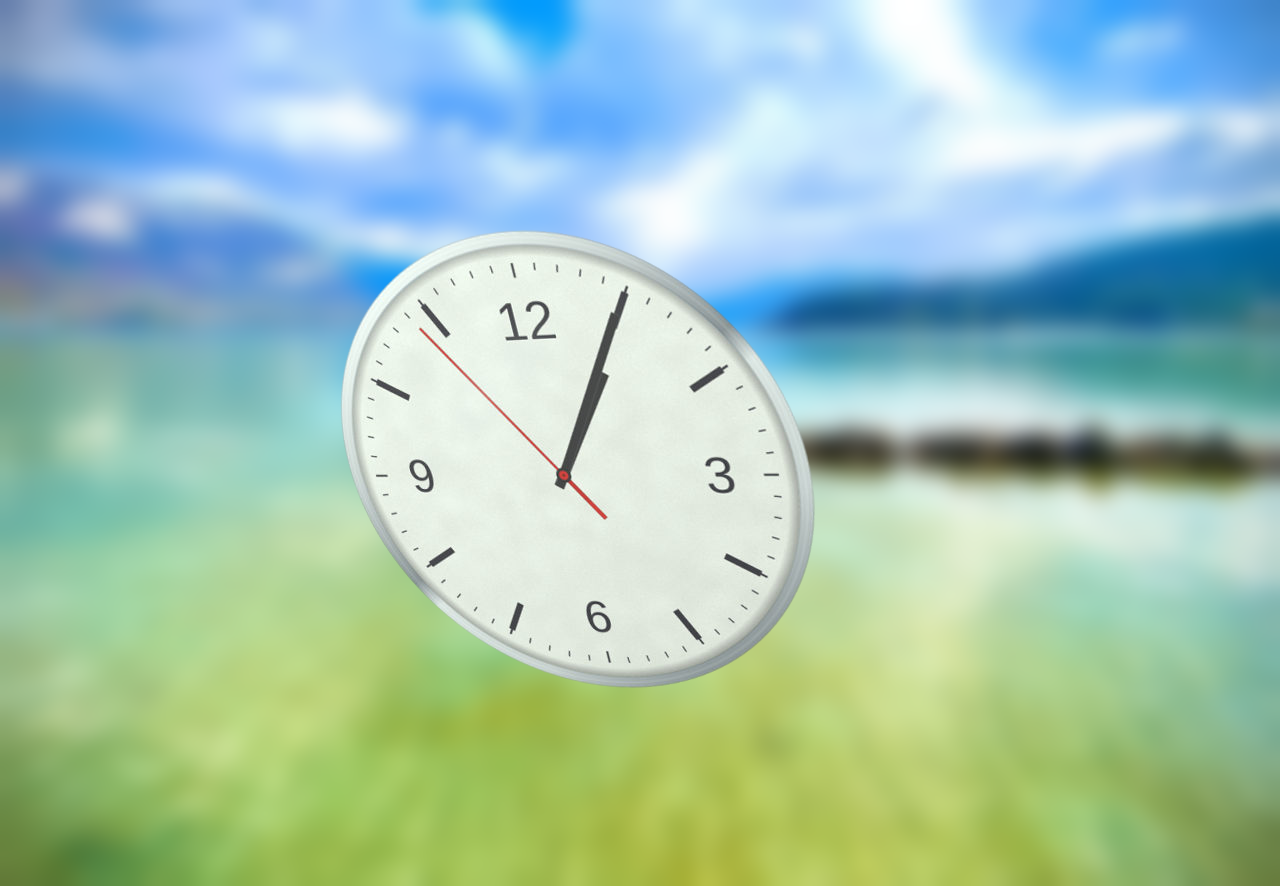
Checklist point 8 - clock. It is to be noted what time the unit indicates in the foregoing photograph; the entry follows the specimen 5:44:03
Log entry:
1:04:54
